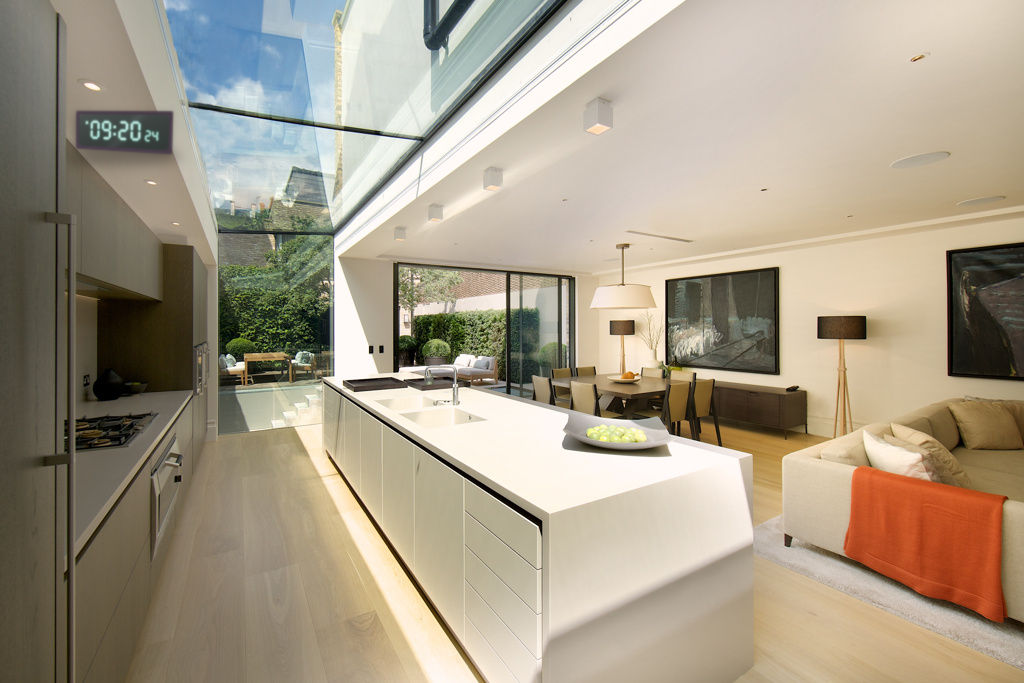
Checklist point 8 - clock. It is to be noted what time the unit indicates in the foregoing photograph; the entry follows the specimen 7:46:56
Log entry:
9:20:24
